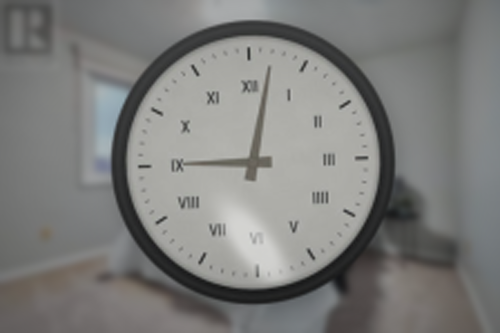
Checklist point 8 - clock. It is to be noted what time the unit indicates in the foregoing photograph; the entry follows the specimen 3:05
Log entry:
9:02
